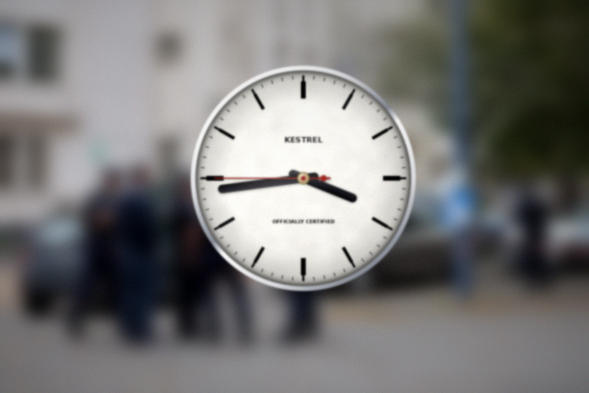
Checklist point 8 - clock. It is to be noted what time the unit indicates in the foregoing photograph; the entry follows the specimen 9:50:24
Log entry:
3:43:45
